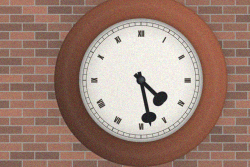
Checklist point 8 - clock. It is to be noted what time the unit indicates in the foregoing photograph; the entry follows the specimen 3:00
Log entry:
4:28
